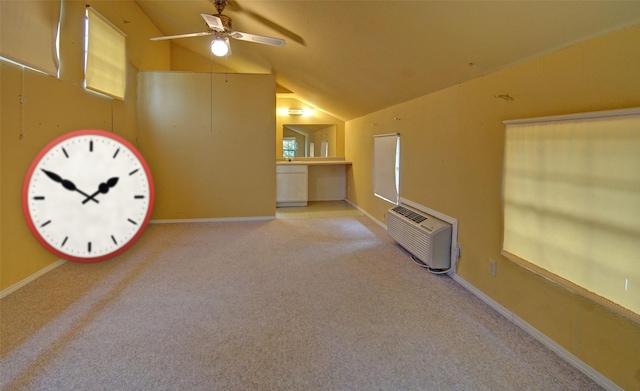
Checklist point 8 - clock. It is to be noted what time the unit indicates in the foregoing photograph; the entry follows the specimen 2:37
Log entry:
1:50
